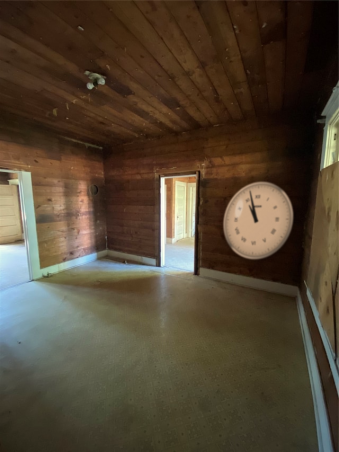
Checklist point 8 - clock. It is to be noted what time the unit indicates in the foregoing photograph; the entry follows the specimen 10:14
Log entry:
10:57
